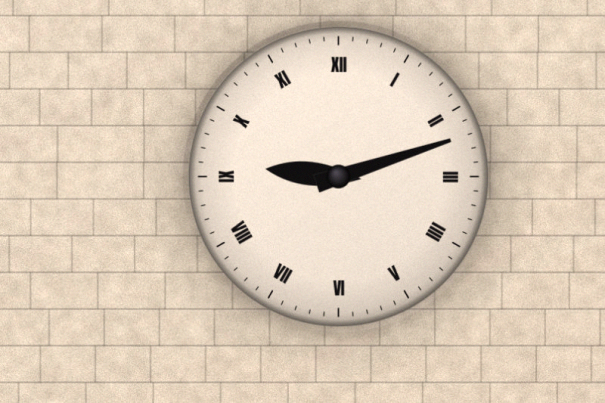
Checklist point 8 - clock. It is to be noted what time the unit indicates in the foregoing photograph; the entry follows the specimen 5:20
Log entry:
9:12
